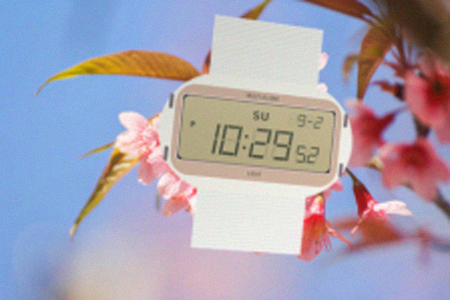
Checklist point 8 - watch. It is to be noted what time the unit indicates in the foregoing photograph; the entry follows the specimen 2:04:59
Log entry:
10:29:52
